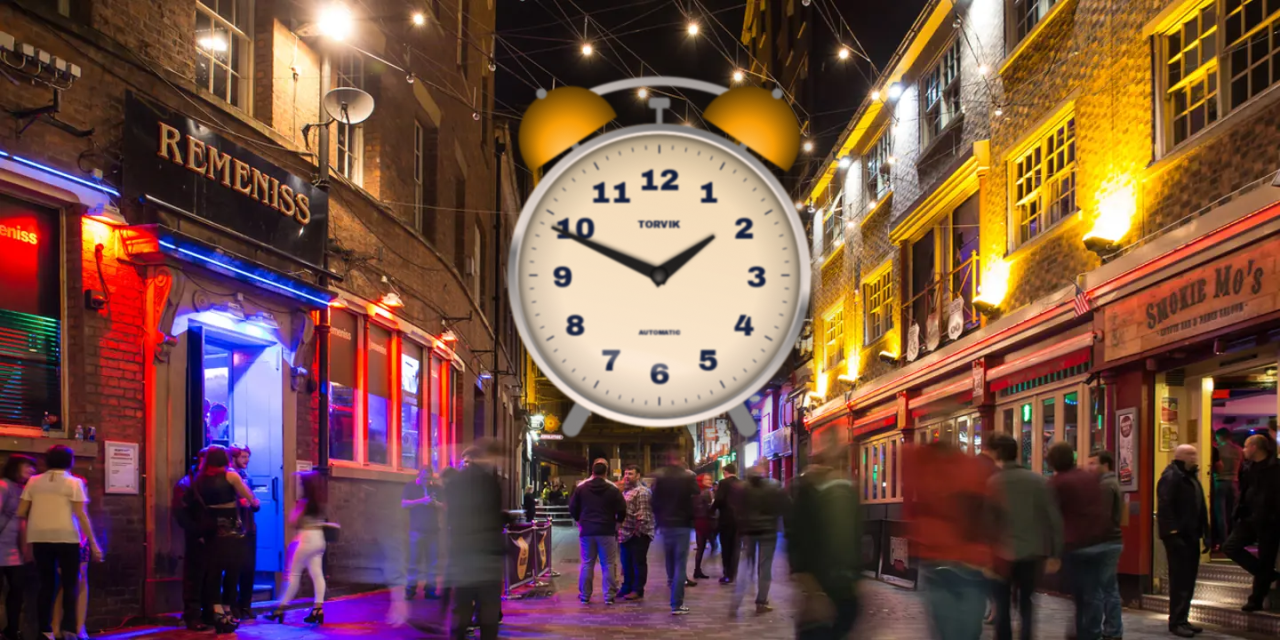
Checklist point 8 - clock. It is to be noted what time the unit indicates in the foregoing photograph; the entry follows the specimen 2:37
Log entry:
1:49
